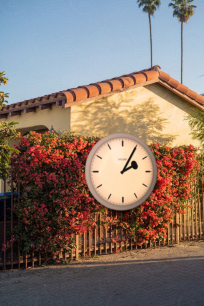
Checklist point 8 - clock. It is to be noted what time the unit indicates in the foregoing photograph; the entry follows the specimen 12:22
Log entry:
2:05
